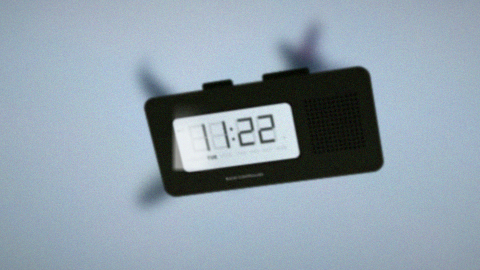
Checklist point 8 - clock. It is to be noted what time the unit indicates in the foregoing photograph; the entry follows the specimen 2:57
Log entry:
11:22
